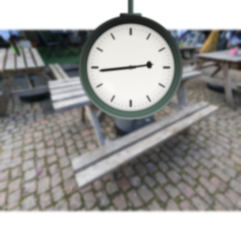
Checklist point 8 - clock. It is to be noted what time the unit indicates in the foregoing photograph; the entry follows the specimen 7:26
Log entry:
2:44
